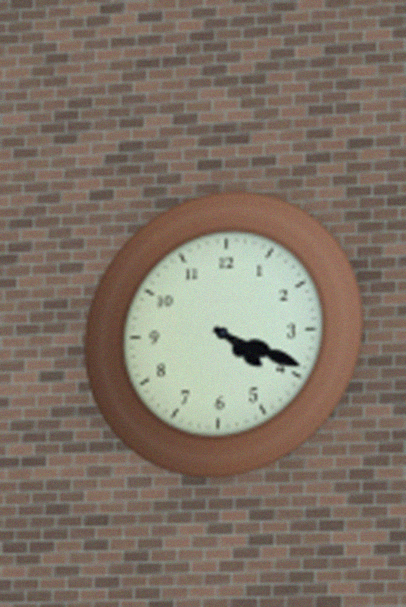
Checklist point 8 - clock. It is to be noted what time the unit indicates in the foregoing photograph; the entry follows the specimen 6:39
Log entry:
4:19
